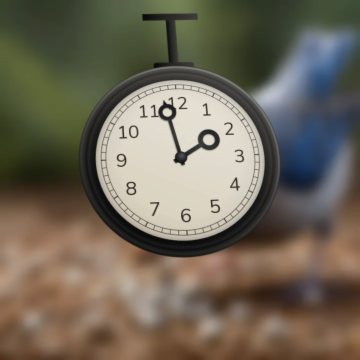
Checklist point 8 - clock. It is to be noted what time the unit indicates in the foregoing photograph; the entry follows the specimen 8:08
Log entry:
1:58
